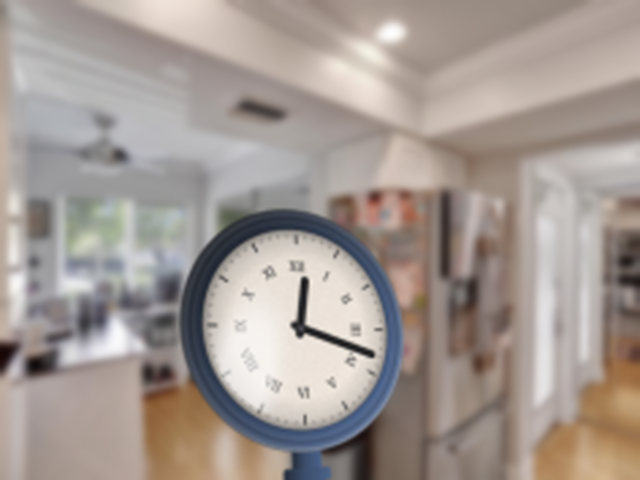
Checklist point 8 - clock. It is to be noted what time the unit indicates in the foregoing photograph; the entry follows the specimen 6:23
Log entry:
12:18
